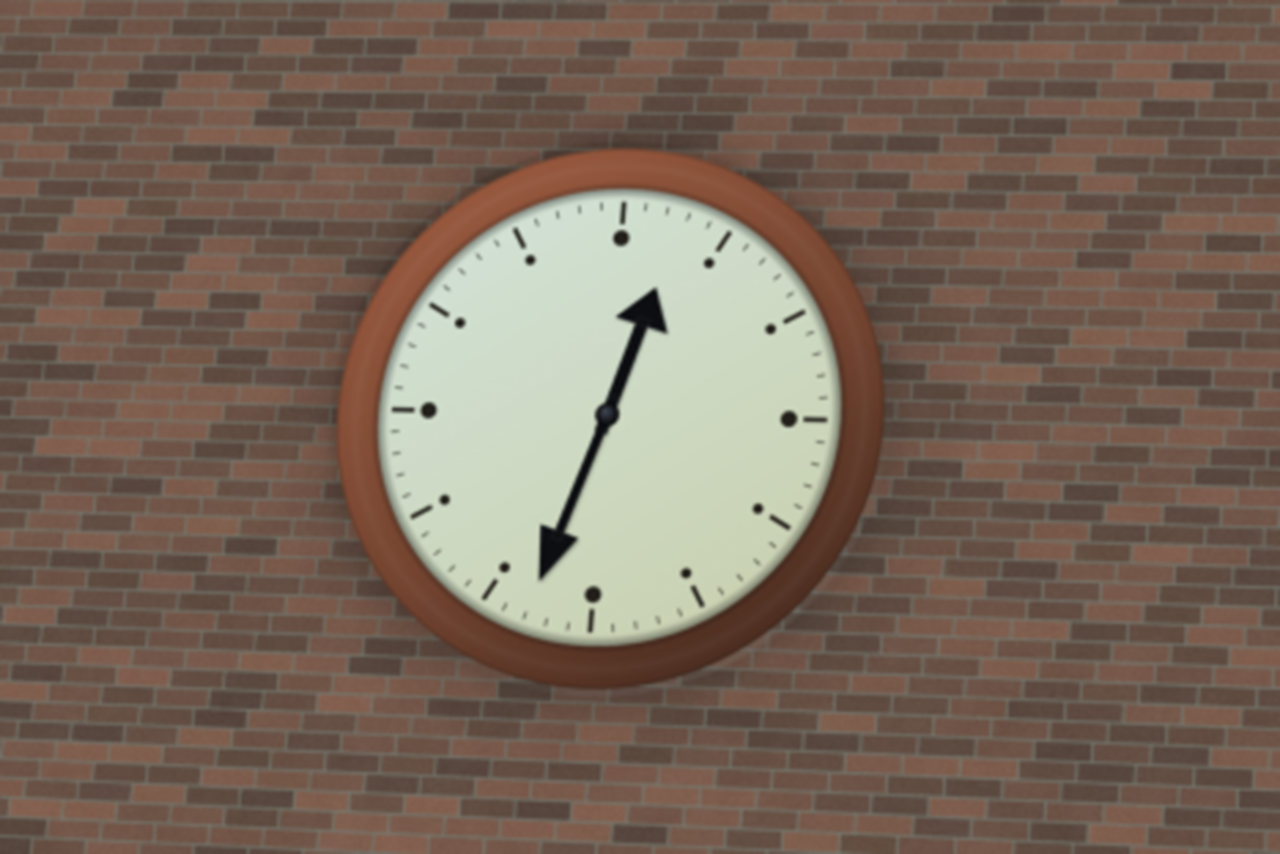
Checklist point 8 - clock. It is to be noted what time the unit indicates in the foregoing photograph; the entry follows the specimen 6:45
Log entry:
12:33
